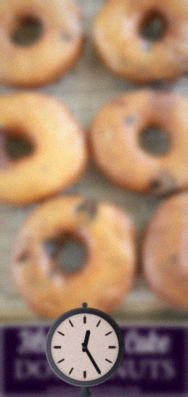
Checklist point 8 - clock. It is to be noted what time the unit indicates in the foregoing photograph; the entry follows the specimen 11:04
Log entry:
12:25
